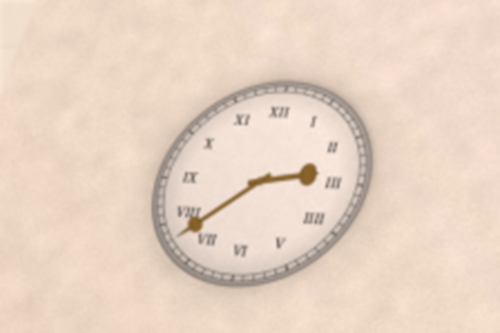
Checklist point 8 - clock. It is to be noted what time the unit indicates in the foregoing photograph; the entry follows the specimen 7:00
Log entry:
2:38
